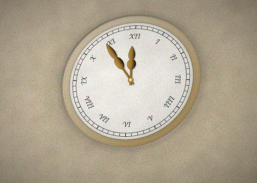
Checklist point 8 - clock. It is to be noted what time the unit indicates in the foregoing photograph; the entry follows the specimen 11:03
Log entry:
11:54
